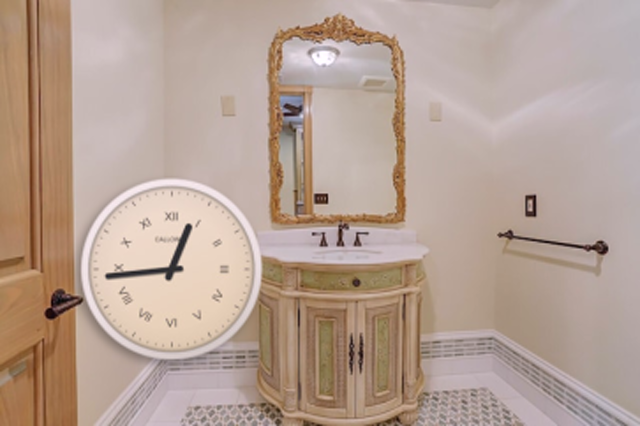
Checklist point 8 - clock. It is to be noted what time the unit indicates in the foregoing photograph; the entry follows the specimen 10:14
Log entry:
12:44
